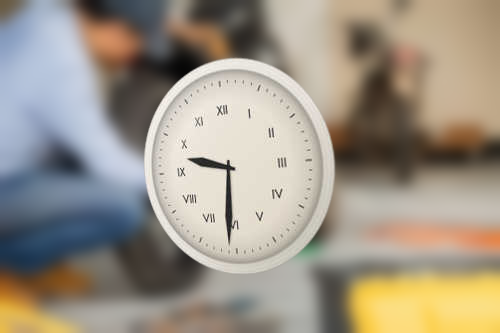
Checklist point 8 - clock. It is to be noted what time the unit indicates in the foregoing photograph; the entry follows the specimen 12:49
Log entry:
9:31
